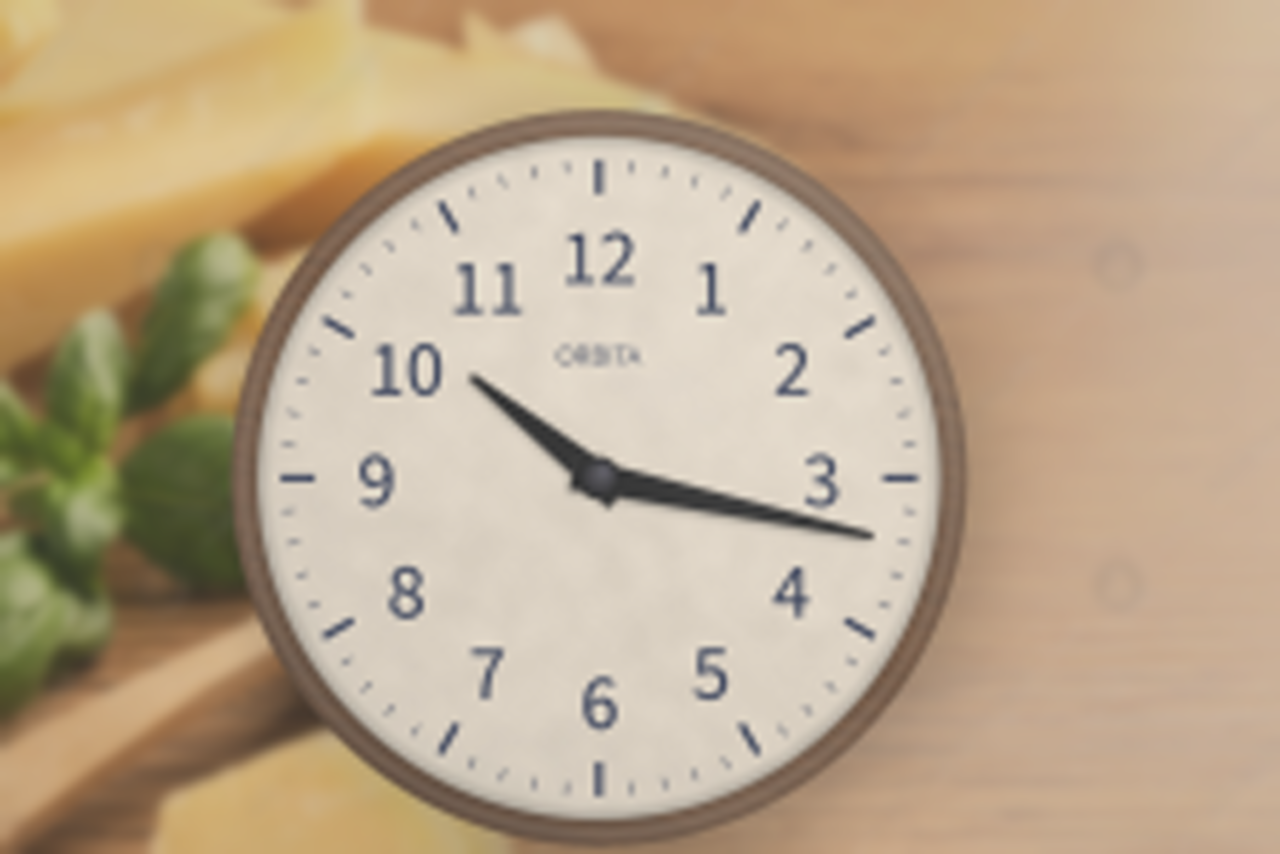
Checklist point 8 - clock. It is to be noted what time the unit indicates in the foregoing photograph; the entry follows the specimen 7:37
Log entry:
10:17
